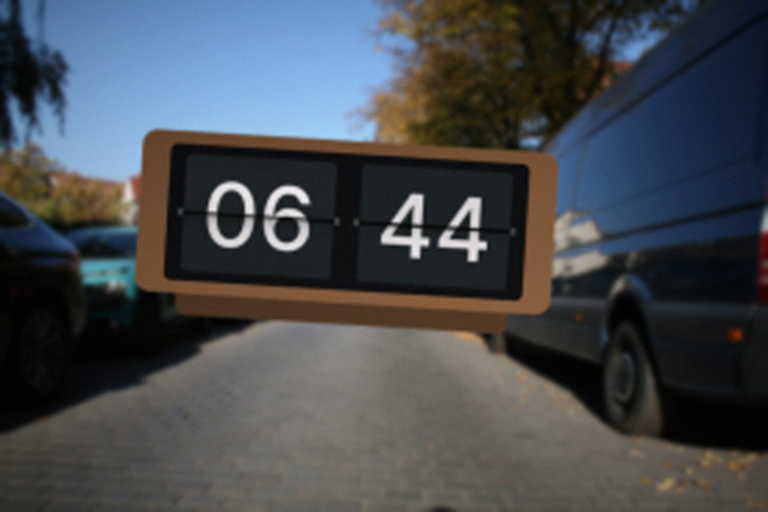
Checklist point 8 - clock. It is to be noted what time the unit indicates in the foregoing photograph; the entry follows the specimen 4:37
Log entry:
6:44
